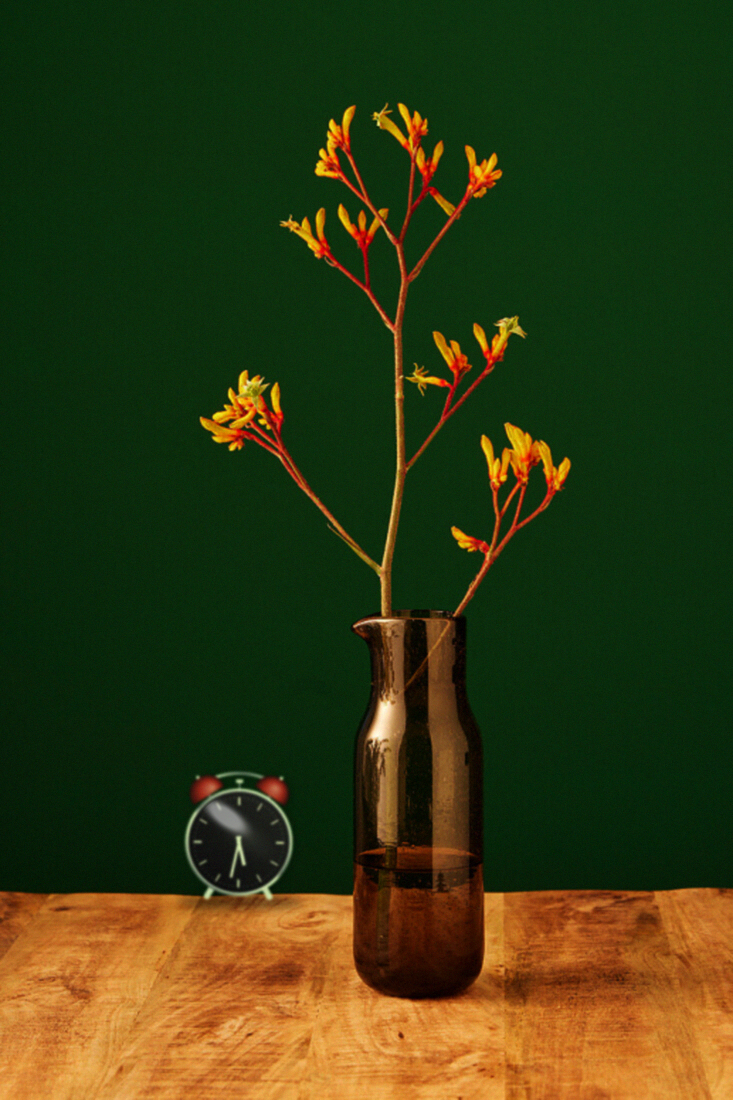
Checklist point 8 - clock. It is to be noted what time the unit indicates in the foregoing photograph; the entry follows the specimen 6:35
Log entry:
5:32
